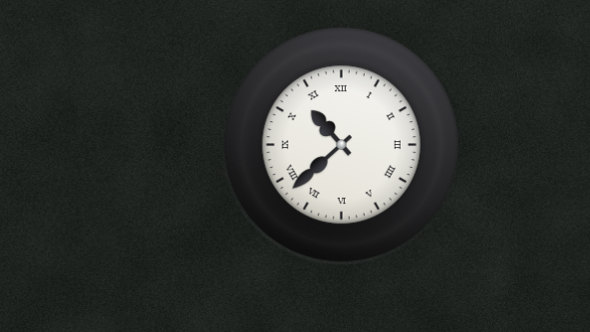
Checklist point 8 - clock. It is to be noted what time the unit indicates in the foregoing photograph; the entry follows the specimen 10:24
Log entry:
10:38
